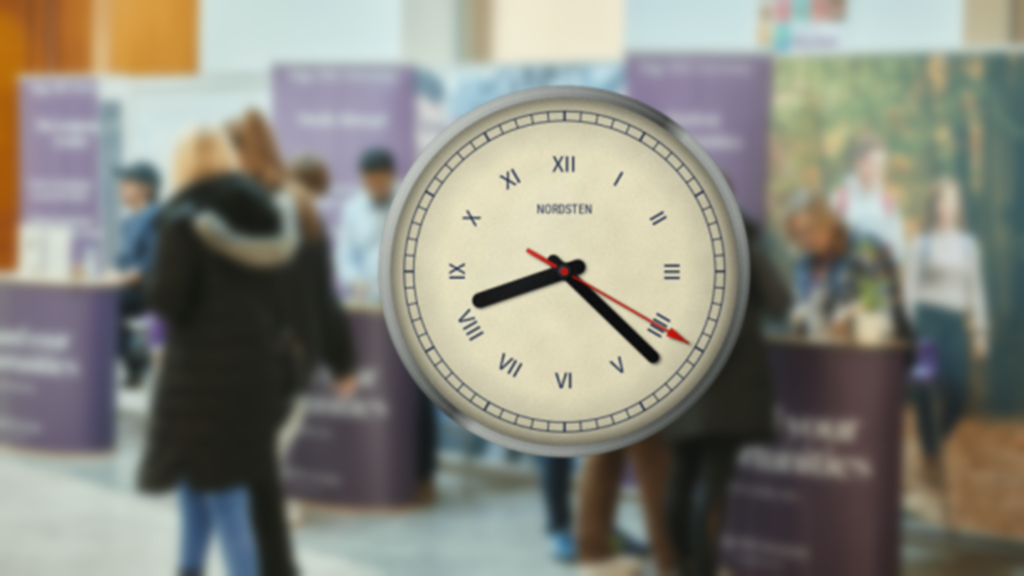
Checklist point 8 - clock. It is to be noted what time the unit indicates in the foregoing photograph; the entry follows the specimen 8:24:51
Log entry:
8:22:20
